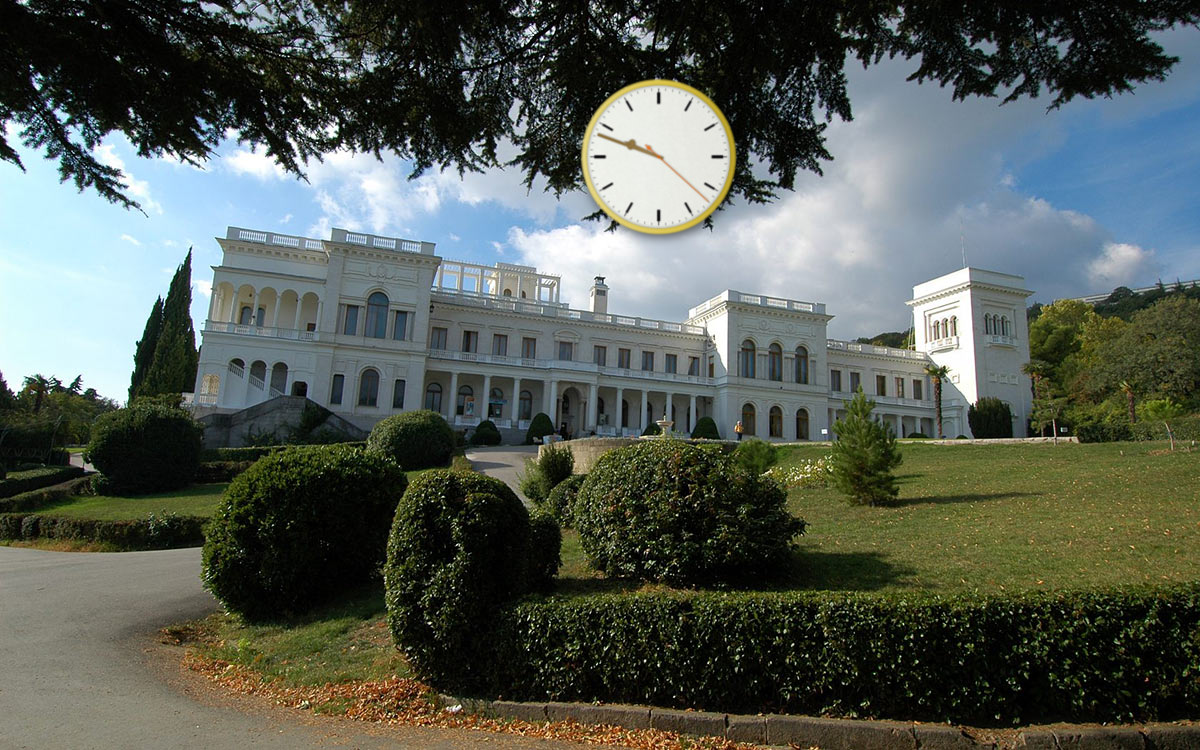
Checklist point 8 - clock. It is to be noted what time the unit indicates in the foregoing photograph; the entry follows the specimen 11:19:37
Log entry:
9:48:22
